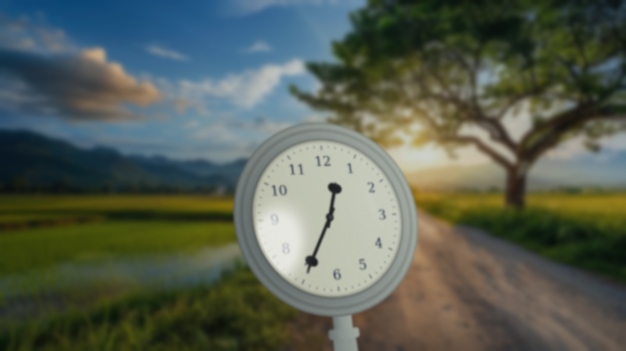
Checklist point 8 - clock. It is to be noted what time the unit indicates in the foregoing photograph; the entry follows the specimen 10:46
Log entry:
12:35
